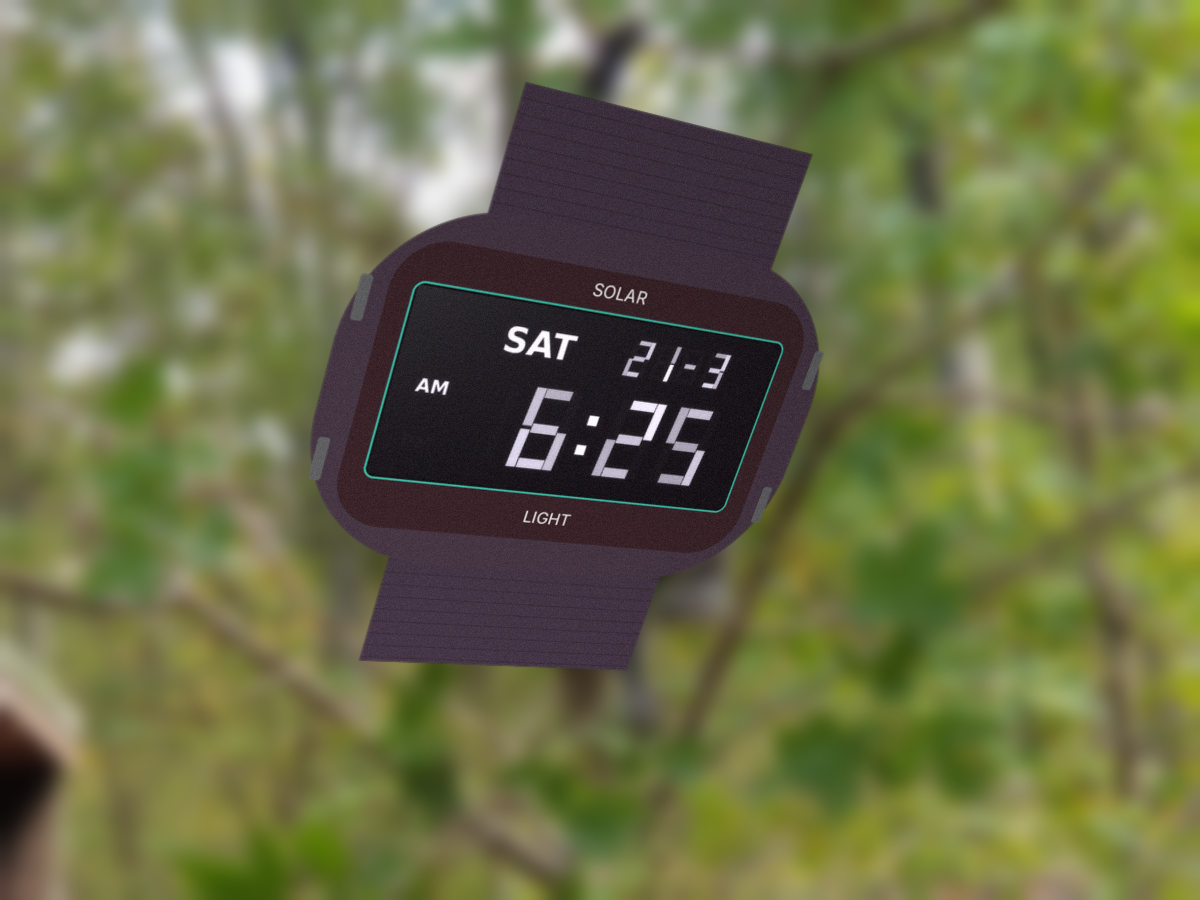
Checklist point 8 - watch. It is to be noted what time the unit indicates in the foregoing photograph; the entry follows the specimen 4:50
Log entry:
6:25
